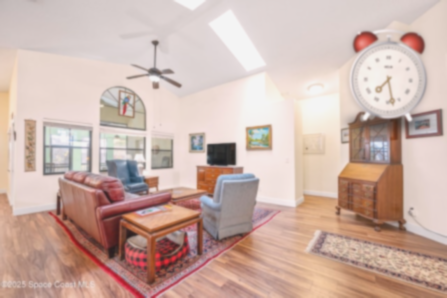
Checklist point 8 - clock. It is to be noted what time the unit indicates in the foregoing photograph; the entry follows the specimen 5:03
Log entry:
7:28
